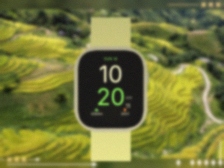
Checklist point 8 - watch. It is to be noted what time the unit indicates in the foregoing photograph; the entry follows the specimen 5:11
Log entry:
10:20
